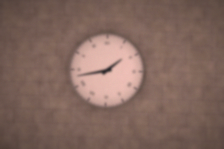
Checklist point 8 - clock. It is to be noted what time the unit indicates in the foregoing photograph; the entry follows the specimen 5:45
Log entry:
1:43
